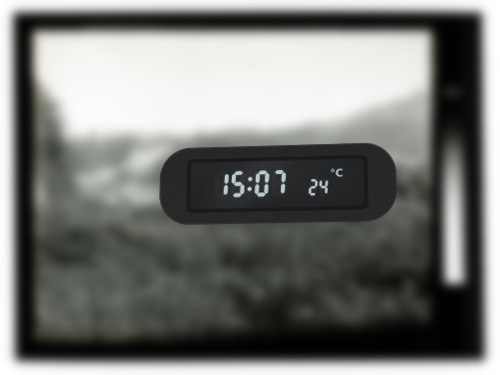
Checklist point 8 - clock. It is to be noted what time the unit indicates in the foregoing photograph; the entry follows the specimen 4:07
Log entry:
15:07
